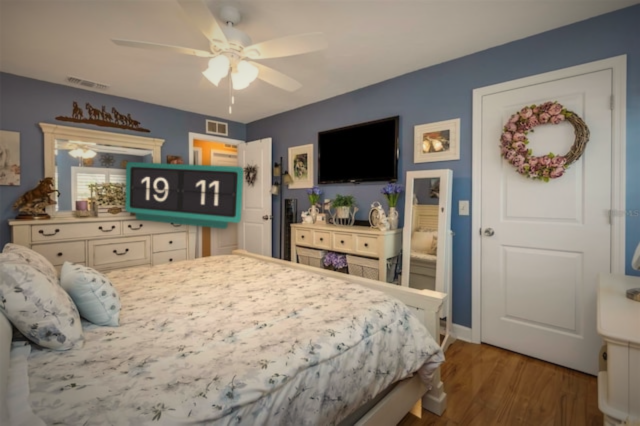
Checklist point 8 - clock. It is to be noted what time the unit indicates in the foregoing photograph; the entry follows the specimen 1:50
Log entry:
19:11
